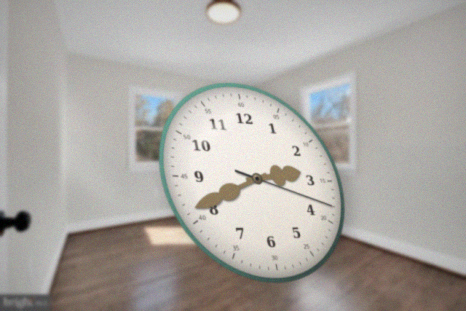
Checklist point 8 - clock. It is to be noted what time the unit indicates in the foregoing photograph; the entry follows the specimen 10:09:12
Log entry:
2:41:18
